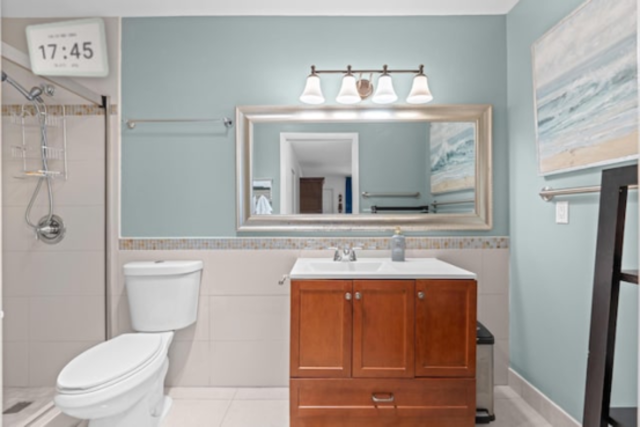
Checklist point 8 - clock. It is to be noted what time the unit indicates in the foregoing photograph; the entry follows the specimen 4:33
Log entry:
17:45
